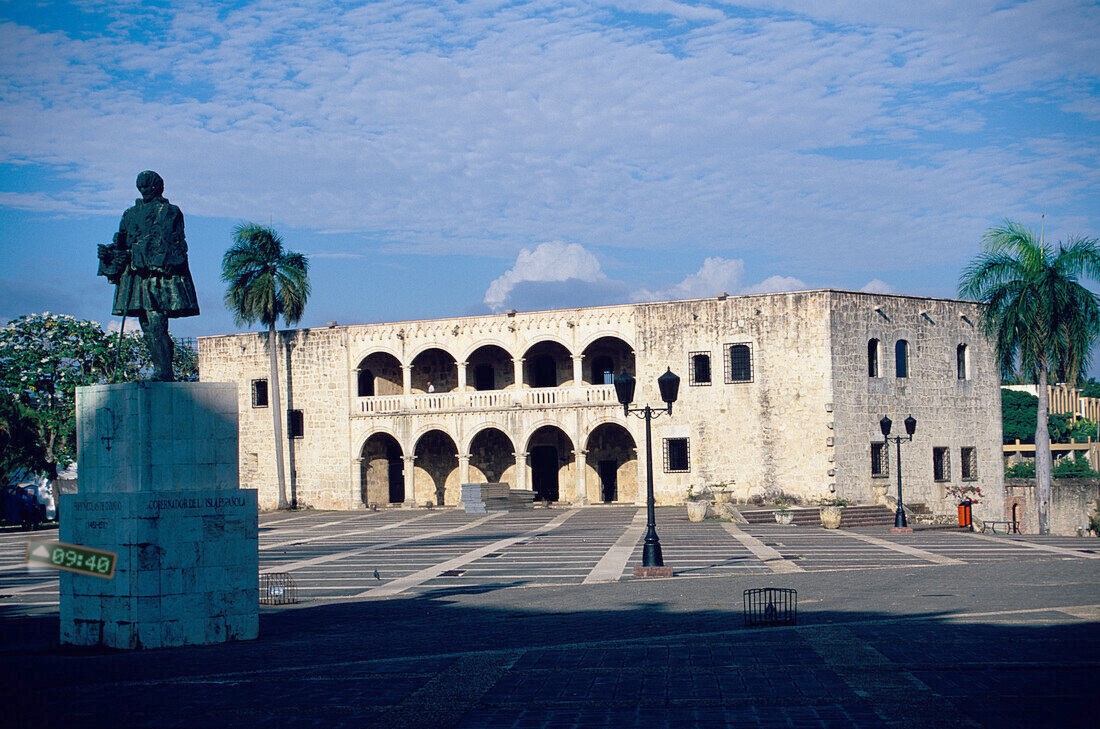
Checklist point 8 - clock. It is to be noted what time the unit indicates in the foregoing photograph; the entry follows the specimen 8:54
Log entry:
9:40
